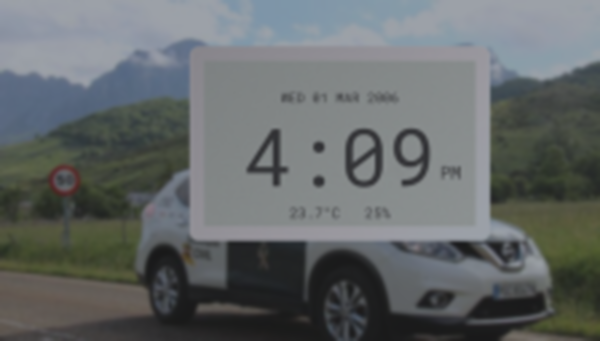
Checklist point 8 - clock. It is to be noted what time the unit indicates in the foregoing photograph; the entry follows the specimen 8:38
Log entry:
4:09
